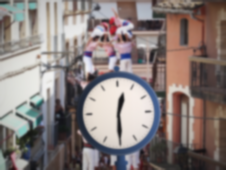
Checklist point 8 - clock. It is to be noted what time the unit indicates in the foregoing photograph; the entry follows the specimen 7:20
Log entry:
12:30
